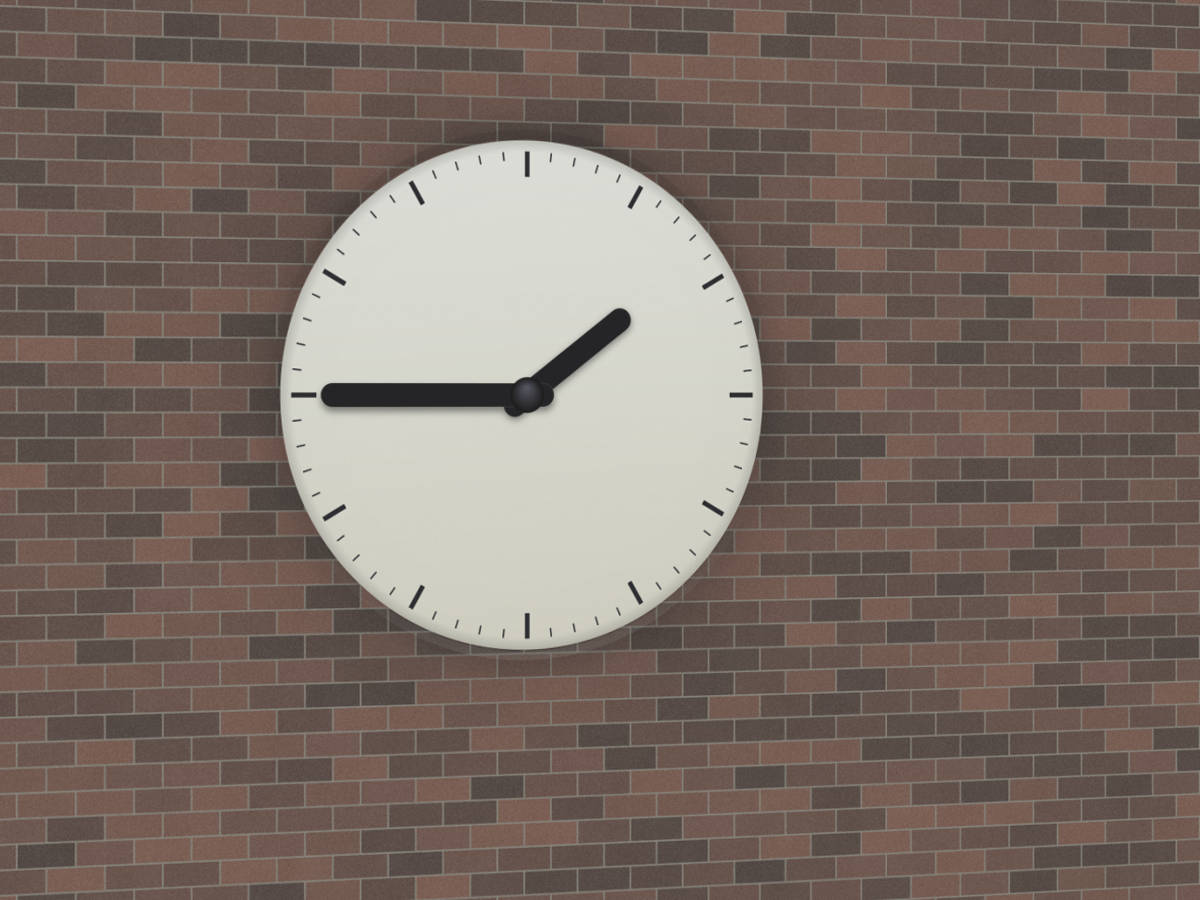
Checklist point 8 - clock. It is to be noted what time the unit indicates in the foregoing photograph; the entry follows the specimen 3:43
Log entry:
1:45
